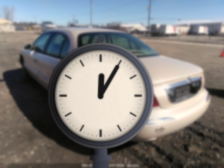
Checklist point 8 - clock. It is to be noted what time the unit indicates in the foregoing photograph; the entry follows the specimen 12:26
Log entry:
12:05
